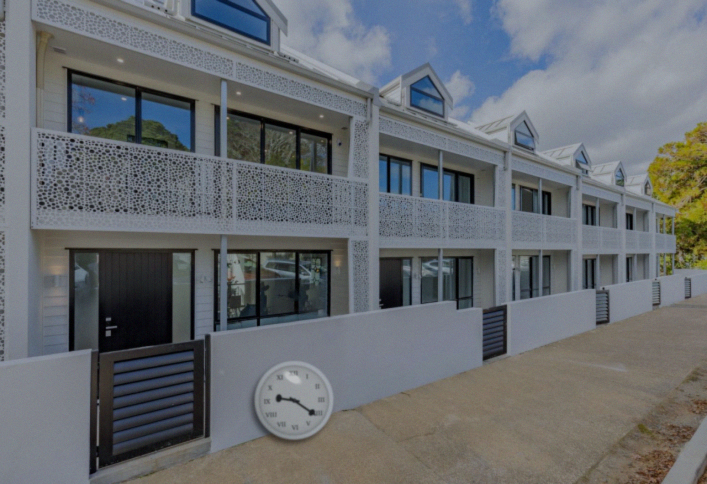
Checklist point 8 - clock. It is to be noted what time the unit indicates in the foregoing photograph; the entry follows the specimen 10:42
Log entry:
9:21
